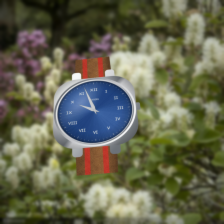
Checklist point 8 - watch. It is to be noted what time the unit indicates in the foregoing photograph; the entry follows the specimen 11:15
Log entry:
9:57
